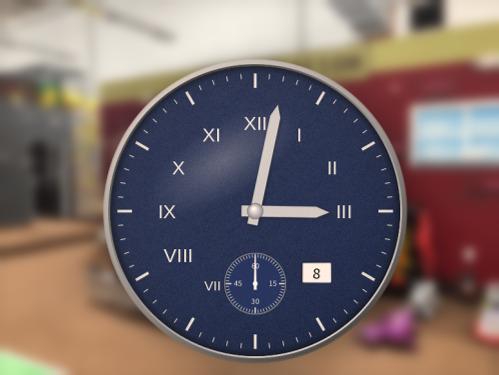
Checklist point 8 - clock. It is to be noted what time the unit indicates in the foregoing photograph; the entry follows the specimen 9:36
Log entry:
3:02
